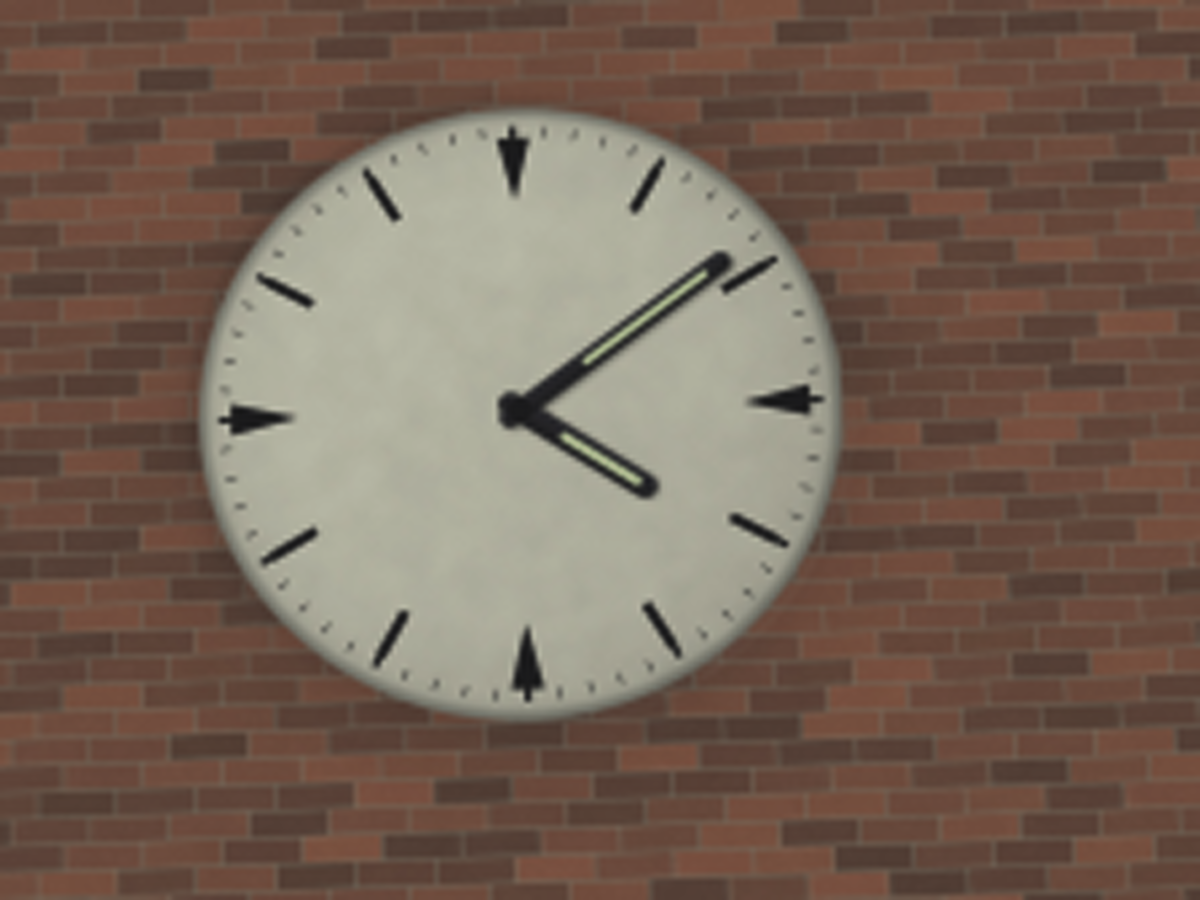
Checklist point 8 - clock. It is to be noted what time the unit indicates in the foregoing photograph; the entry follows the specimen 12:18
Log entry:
4:09
